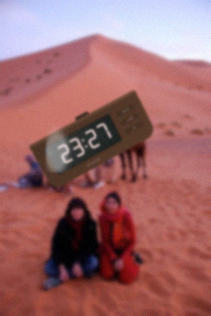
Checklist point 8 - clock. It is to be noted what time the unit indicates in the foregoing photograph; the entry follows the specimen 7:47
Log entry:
23:27
